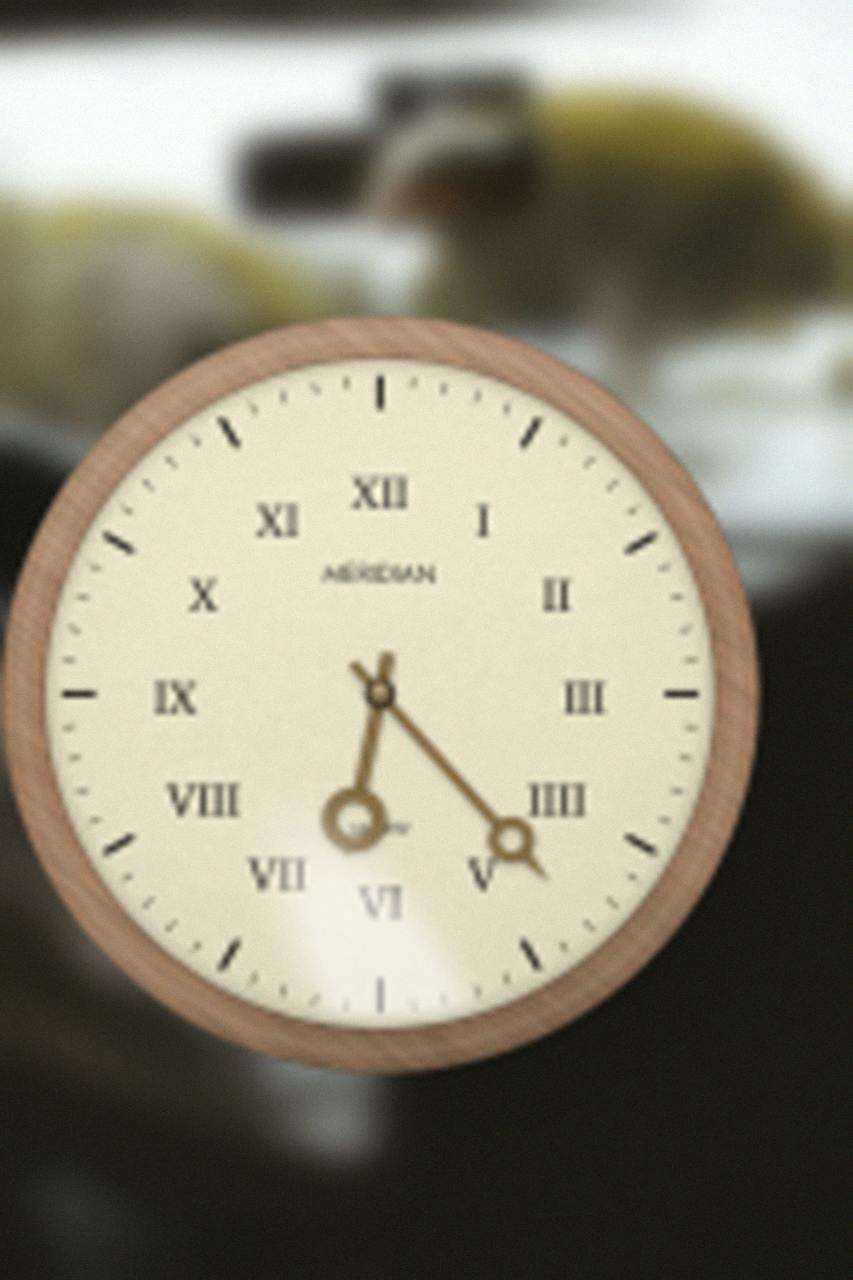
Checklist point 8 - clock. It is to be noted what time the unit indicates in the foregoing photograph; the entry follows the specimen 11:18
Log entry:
6:23
